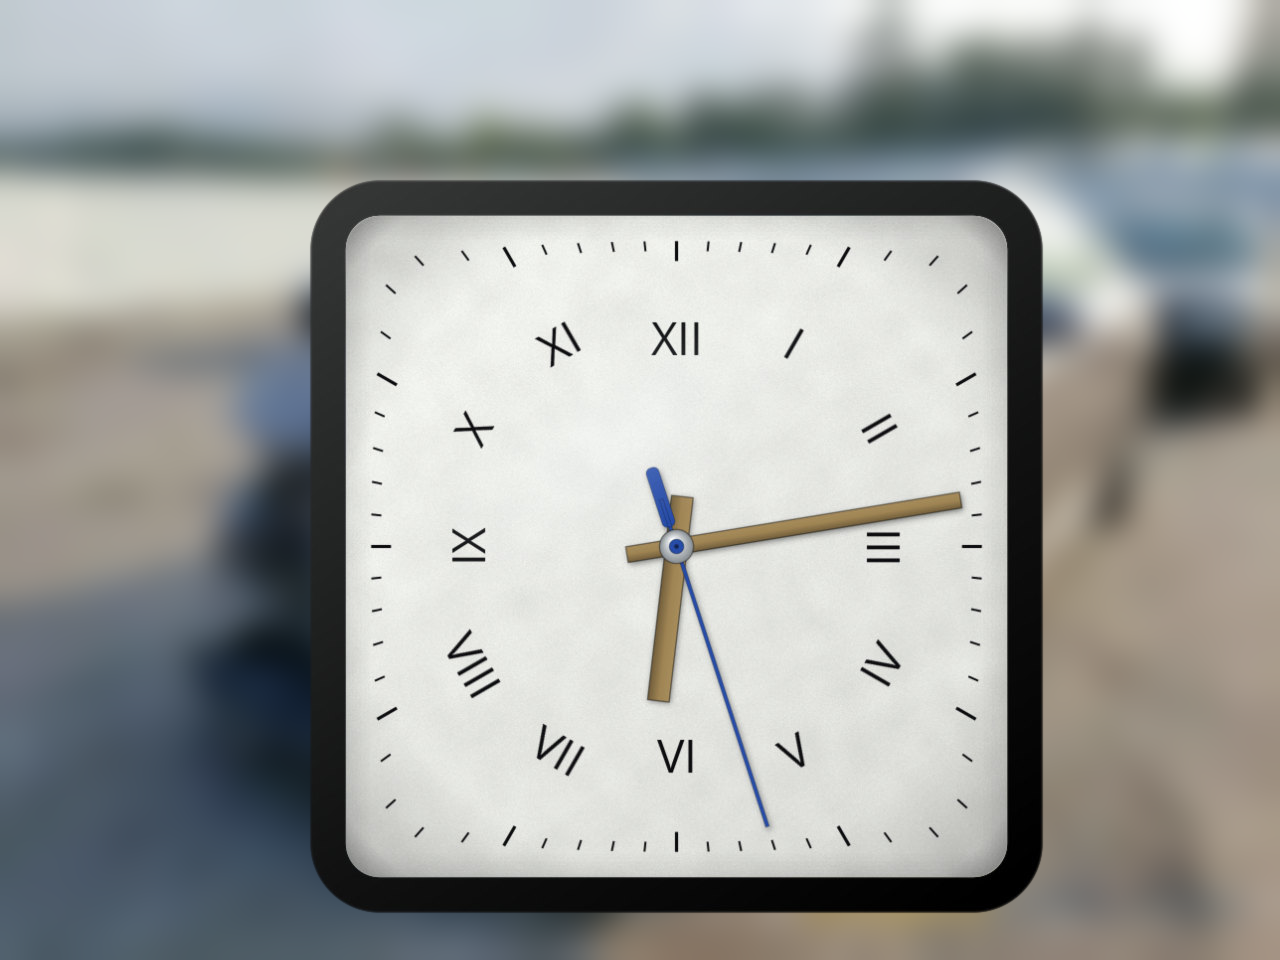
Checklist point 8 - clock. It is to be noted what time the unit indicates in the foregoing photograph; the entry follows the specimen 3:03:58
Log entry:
6:13:27
